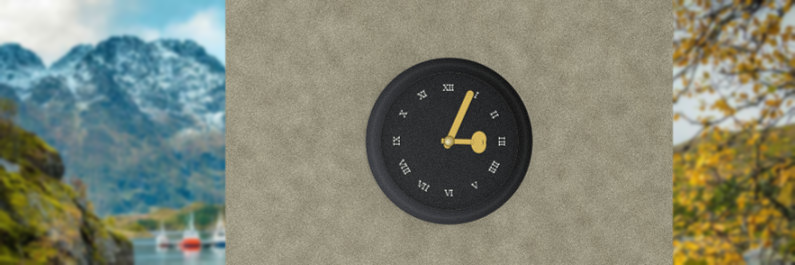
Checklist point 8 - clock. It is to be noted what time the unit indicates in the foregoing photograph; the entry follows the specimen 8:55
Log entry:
3:04
